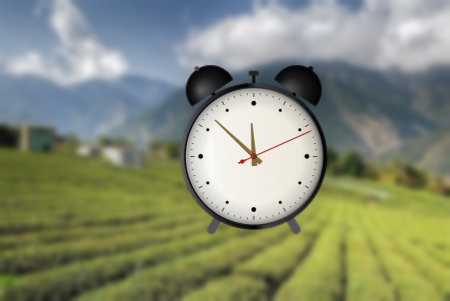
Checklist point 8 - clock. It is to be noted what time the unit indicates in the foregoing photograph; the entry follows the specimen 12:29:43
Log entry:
11:52:11
